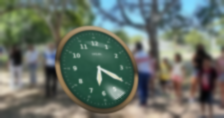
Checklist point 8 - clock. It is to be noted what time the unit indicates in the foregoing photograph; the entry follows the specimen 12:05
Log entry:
6:20
